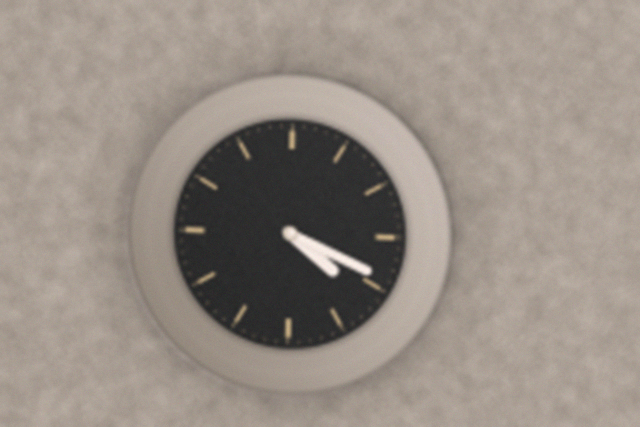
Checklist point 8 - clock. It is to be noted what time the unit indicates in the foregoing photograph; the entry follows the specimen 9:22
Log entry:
4:19
